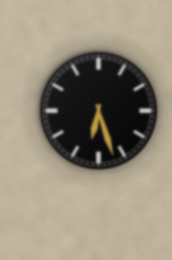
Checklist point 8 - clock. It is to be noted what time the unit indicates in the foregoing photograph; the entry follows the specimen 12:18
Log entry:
6:27
